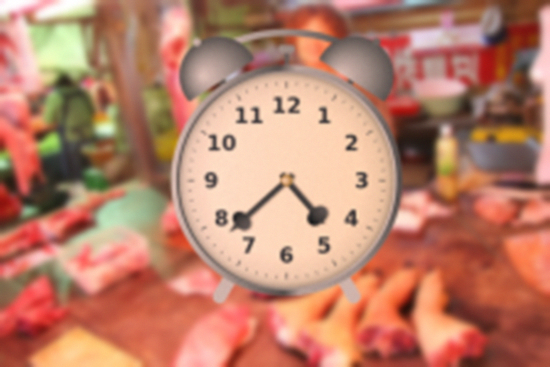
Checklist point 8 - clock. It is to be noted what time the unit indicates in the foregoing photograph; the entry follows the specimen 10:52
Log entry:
4:38
